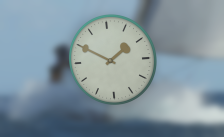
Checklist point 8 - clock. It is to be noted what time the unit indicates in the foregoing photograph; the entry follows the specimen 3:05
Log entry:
1:50
